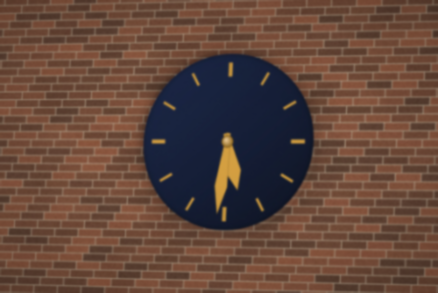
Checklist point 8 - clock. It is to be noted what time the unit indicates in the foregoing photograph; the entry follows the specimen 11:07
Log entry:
5:31
